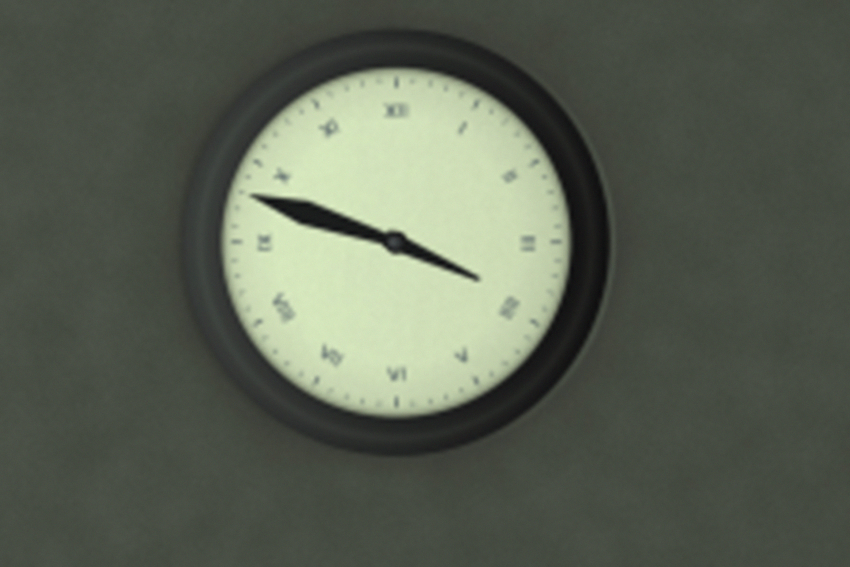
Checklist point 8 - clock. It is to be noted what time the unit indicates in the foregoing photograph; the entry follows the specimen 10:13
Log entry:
3:48
